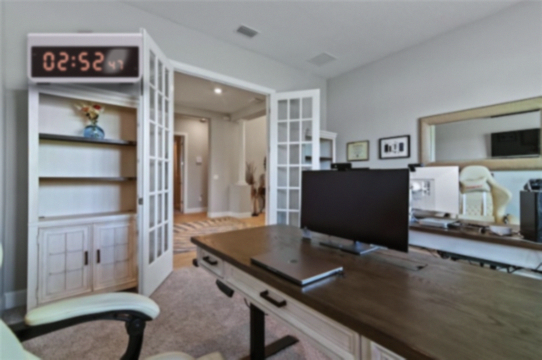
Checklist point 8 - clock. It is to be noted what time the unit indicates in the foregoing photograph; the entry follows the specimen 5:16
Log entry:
2:52
